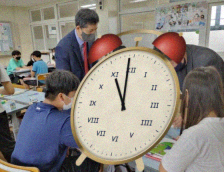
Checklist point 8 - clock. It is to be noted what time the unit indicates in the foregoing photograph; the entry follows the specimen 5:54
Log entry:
10:59
